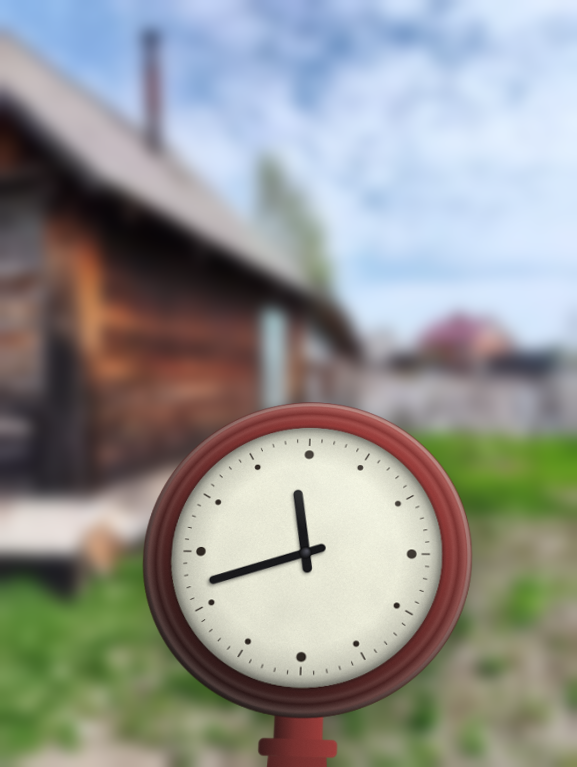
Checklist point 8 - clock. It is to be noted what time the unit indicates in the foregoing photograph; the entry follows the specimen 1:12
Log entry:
11:42
